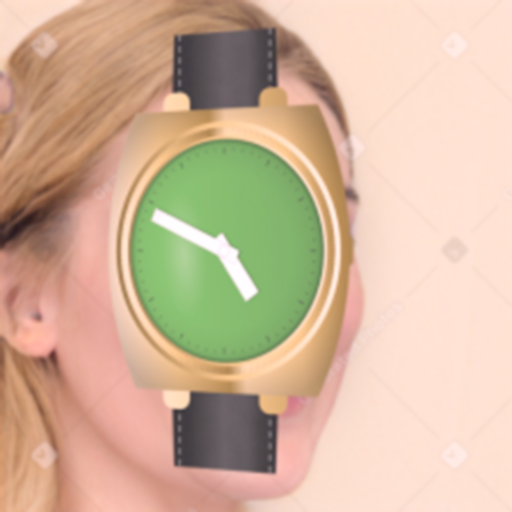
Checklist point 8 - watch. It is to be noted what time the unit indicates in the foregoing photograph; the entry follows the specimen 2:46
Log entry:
4:49
